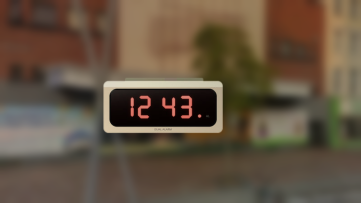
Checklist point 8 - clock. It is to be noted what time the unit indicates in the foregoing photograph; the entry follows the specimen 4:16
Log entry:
12:43
